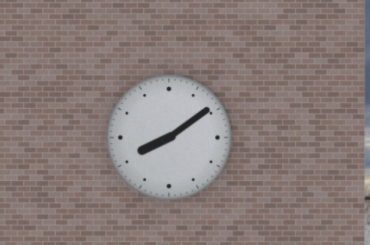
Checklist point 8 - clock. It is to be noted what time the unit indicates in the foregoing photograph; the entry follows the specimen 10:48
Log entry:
8:09
